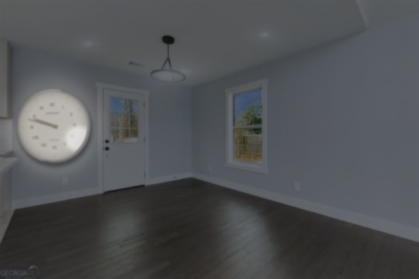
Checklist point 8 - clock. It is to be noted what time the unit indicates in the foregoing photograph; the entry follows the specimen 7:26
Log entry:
9:48
